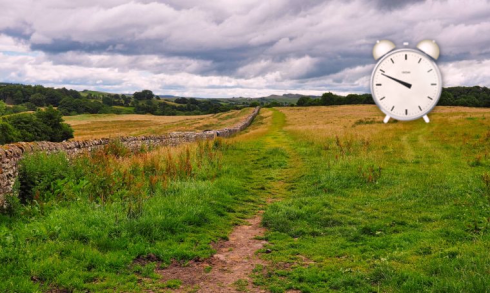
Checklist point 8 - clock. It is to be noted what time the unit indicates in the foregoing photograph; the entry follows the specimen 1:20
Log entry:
9:49
